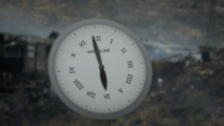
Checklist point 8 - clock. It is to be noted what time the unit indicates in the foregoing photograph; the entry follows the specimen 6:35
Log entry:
5:59
